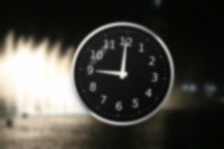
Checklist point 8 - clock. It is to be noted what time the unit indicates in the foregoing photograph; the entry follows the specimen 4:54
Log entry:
9:00
